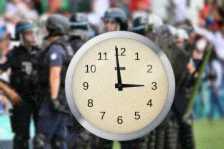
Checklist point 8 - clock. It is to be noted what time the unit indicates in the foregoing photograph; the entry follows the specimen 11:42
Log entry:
2:59
